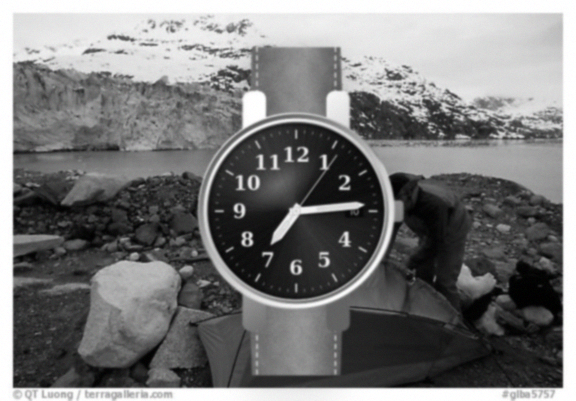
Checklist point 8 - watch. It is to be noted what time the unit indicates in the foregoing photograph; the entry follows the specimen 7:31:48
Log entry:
7:14:06
